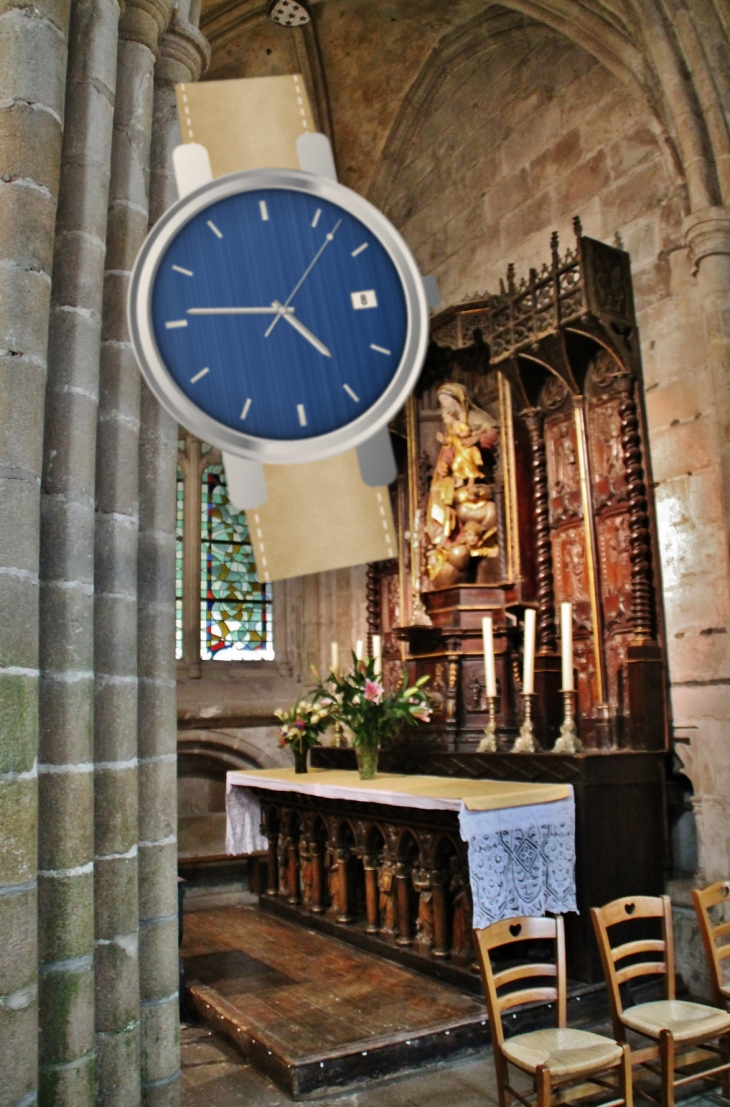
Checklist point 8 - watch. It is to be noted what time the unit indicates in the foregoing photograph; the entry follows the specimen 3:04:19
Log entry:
4:46:07
